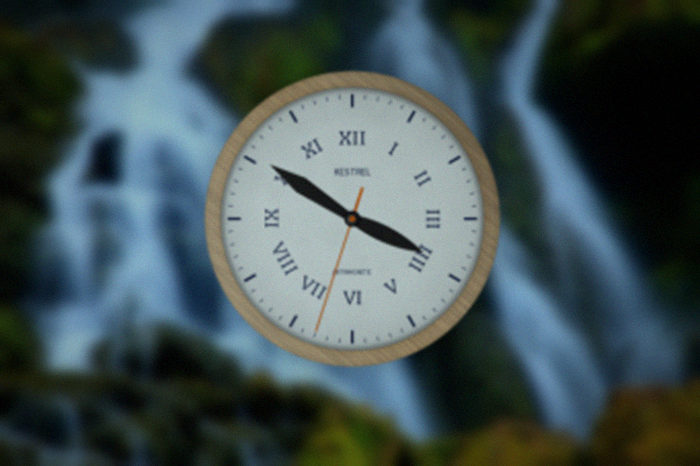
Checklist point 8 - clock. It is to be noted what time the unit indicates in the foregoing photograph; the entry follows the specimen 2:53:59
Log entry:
3:50:33
